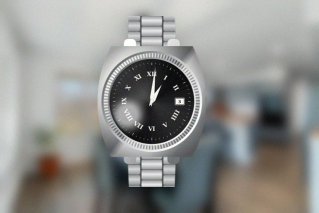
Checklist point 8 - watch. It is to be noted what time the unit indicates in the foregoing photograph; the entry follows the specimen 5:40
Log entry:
1:01
